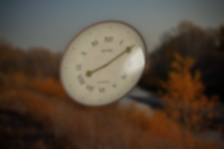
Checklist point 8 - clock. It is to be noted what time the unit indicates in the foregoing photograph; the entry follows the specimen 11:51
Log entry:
8:09
